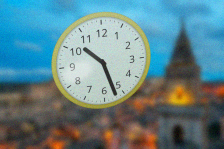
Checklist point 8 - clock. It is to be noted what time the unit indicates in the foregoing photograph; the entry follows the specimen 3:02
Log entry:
10:27
